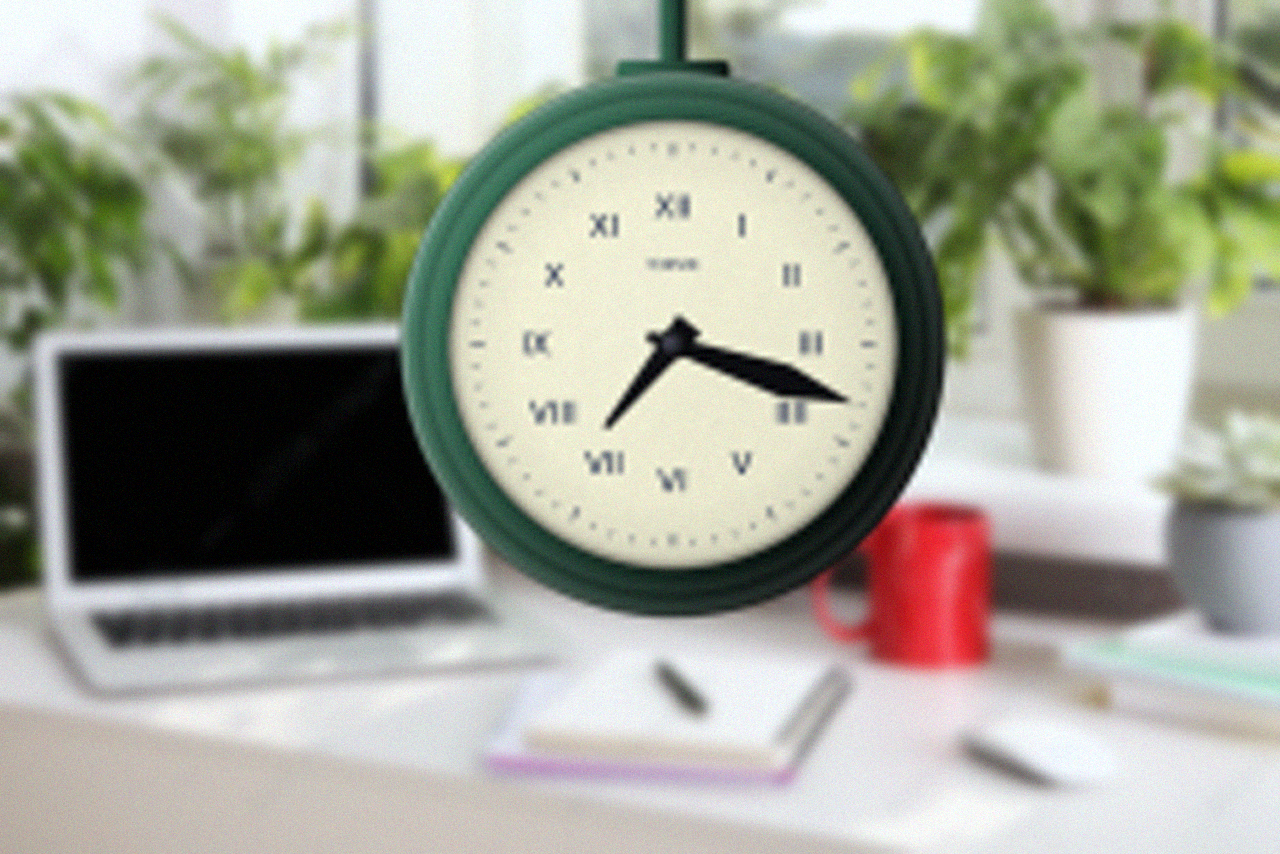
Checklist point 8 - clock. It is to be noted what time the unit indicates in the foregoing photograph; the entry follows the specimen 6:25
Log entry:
7:18
